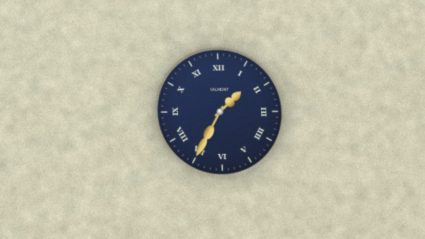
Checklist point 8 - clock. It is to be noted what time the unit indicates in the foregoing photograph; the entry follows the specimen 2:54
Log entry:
1:35
